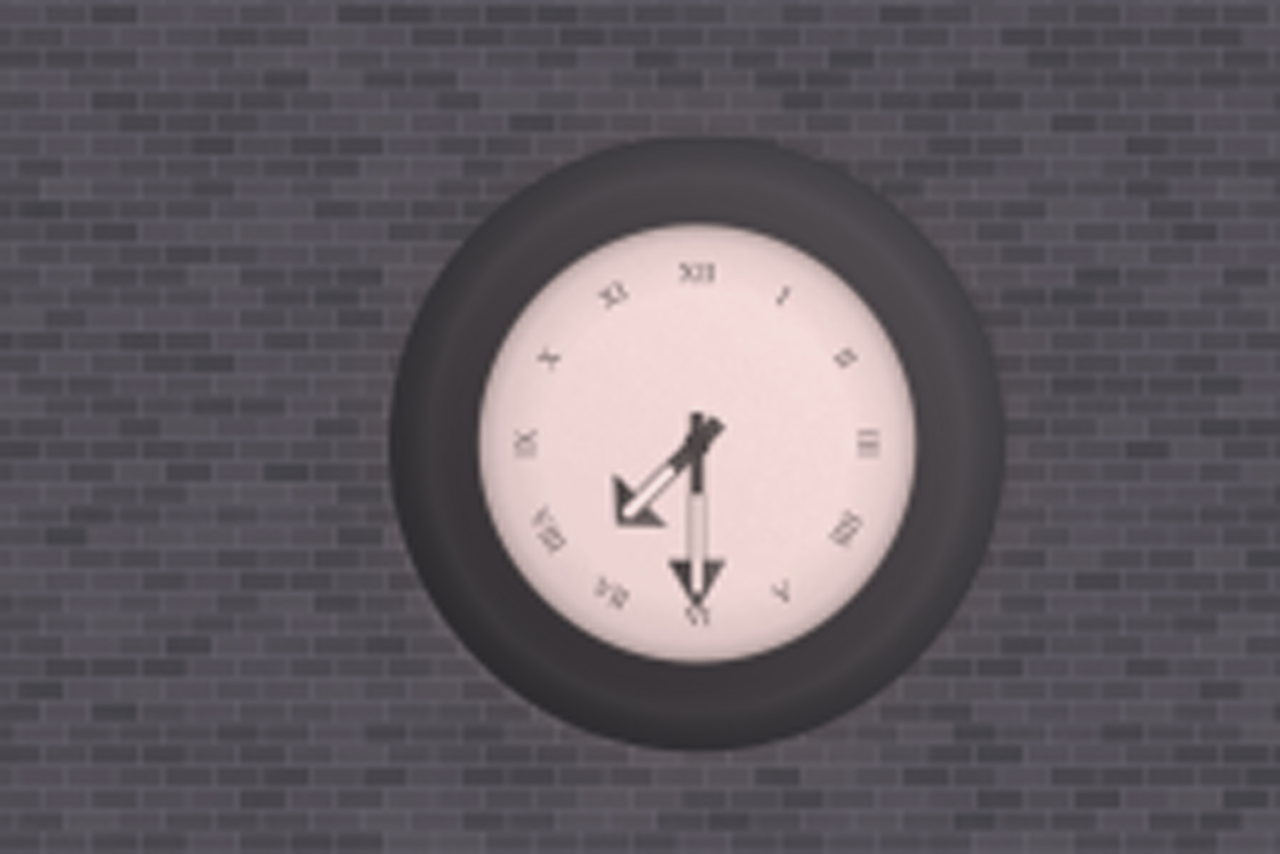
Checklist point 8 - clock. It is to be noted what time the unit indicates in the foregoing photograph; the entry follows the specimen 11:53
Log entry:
7:30
